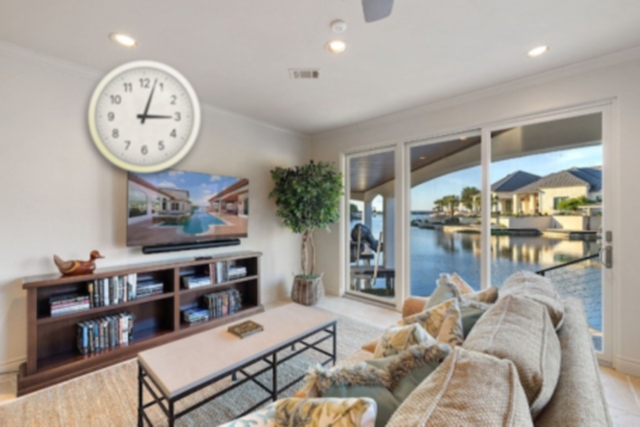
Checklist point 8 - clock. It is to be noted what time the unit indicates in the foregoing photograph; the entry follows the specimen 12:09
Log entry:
3:03
